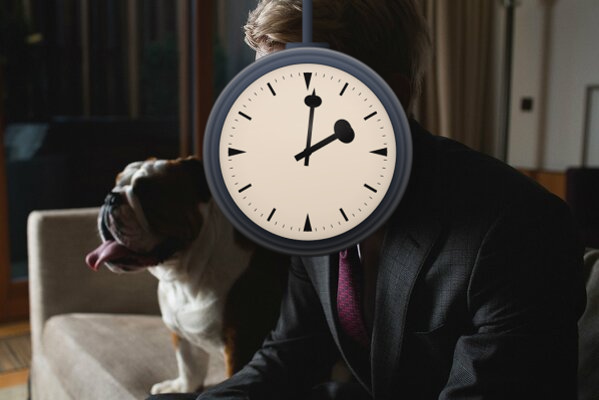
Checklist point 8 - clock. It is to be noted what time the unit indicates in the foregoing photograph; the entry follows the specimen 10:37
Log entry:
2:01
